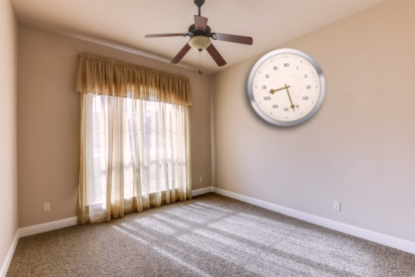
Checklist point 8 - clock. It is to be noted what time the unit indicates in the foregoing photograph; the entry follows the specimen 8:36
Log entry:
8:27
